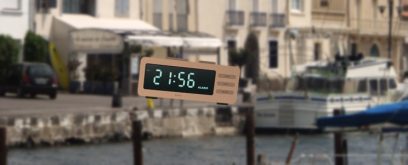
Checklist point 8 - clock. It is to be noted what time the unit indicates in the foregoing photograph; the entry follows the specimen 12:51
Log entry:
21:56
